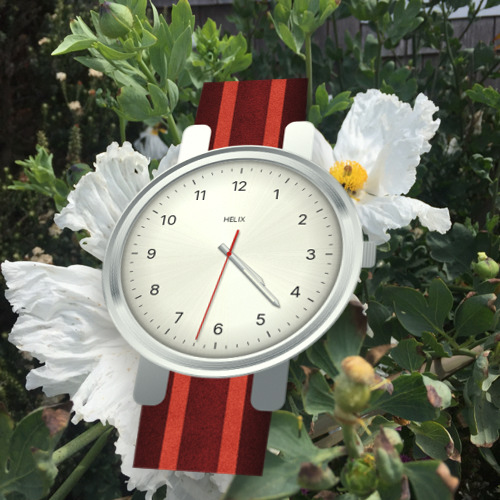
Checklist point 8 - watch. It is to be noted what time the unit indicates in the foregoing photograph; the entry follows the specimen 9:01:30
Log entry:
4:22:32
